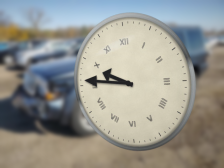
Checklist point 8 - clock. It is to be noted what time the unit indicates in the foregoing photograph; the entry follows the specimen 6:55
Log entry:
9:46
